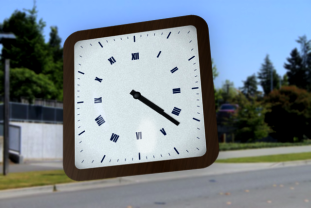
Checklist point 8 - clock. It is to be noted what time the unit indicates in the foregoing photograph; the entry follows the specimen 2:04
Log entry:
4:22
